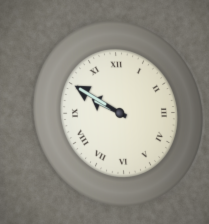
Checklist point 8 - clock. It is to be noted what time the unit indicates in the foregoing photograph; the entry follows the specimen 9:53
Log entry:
9:50
